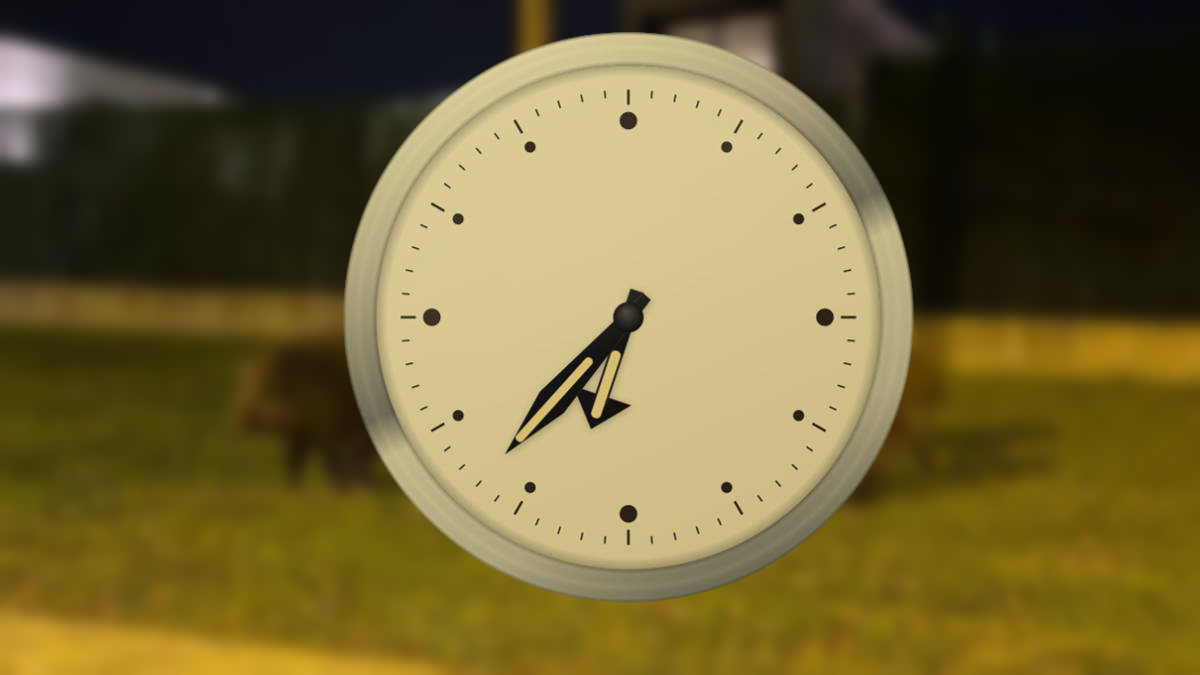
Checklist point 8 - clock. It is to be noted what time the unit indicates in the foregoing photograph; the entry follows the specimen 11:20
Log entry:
6:37
